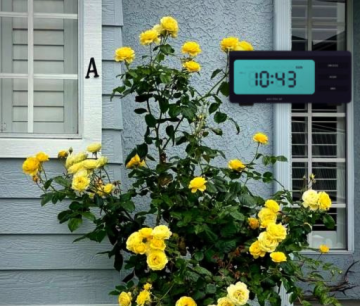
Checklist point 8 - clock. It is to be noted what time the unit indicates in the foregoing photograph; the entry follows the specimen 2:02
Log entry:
10:43
